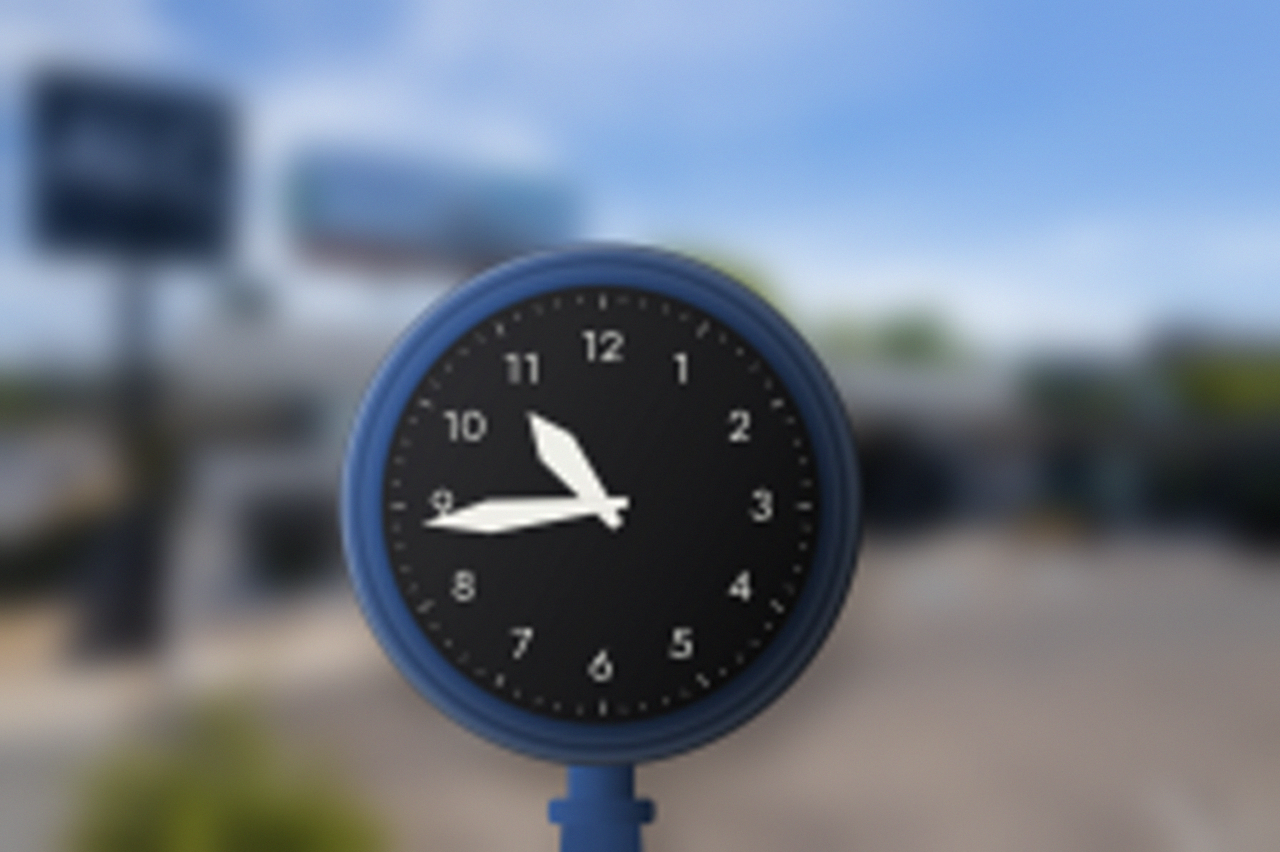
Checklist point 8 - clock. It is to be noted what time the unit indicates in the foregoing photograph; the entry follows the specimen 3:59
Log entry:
10:44
